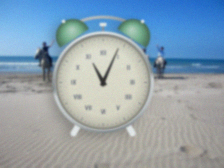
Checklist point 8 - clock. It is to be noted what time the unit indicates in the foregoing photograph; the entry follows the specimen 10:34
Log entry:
11:04
